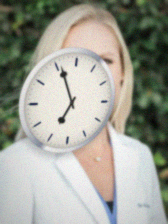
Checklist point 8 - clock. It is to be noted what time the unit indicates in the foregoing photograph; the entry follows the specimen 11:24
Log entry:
6:56
